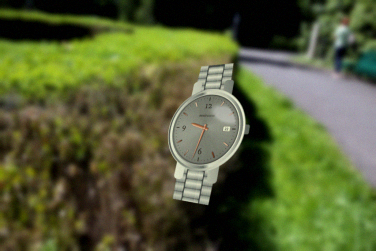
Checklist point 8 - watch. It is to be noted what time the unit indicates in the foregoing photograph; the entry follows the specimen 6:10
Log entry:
9:32
